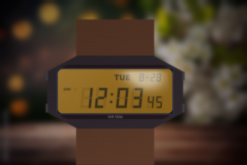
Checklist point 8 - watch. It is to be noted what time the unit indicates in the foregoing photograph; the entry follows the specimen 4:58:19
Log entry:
12:03:45
